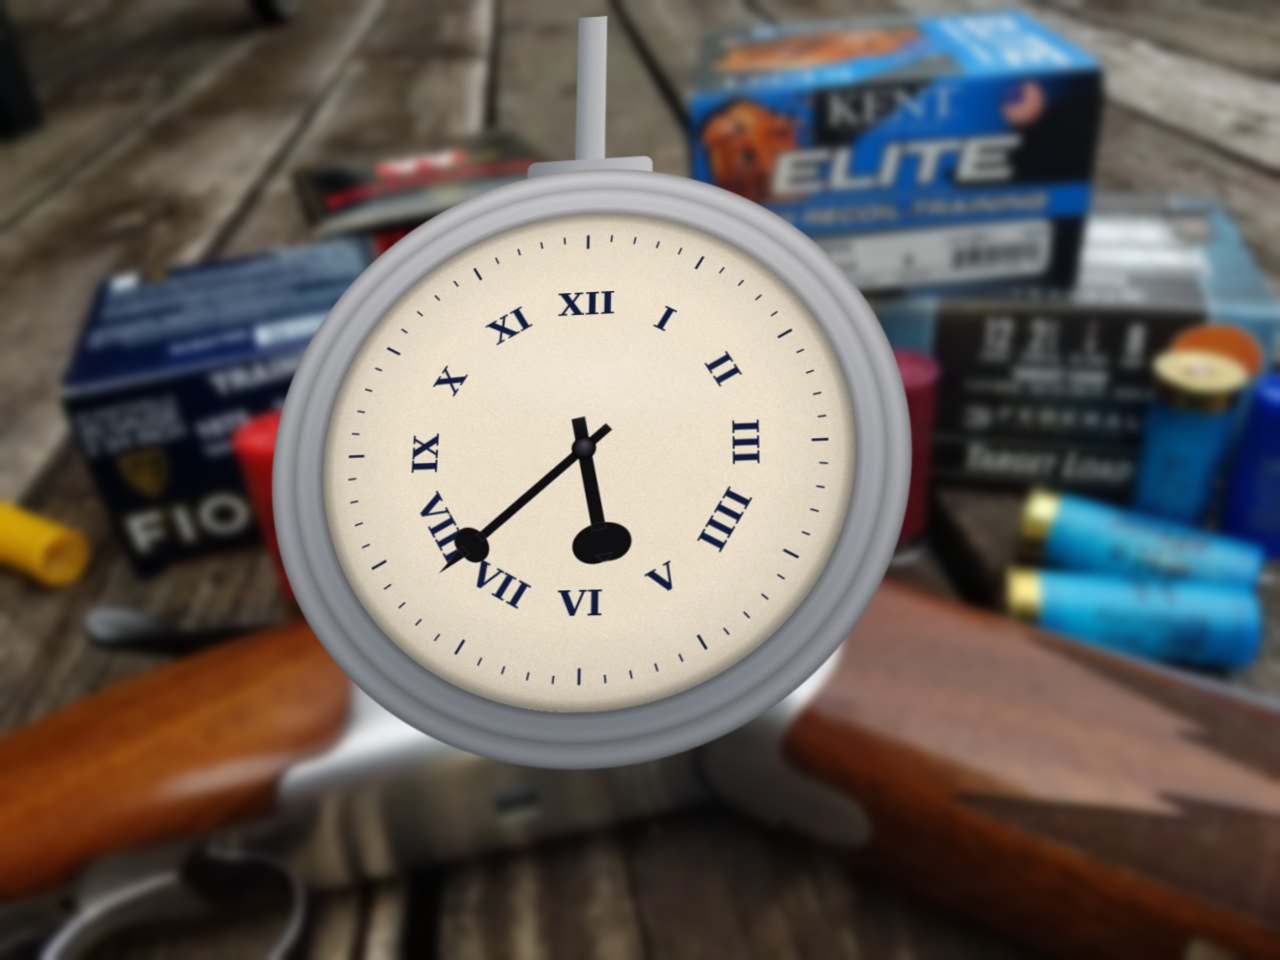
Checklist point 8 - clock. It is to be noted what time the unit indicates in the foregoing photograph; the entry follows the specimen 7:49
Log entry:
5:38
